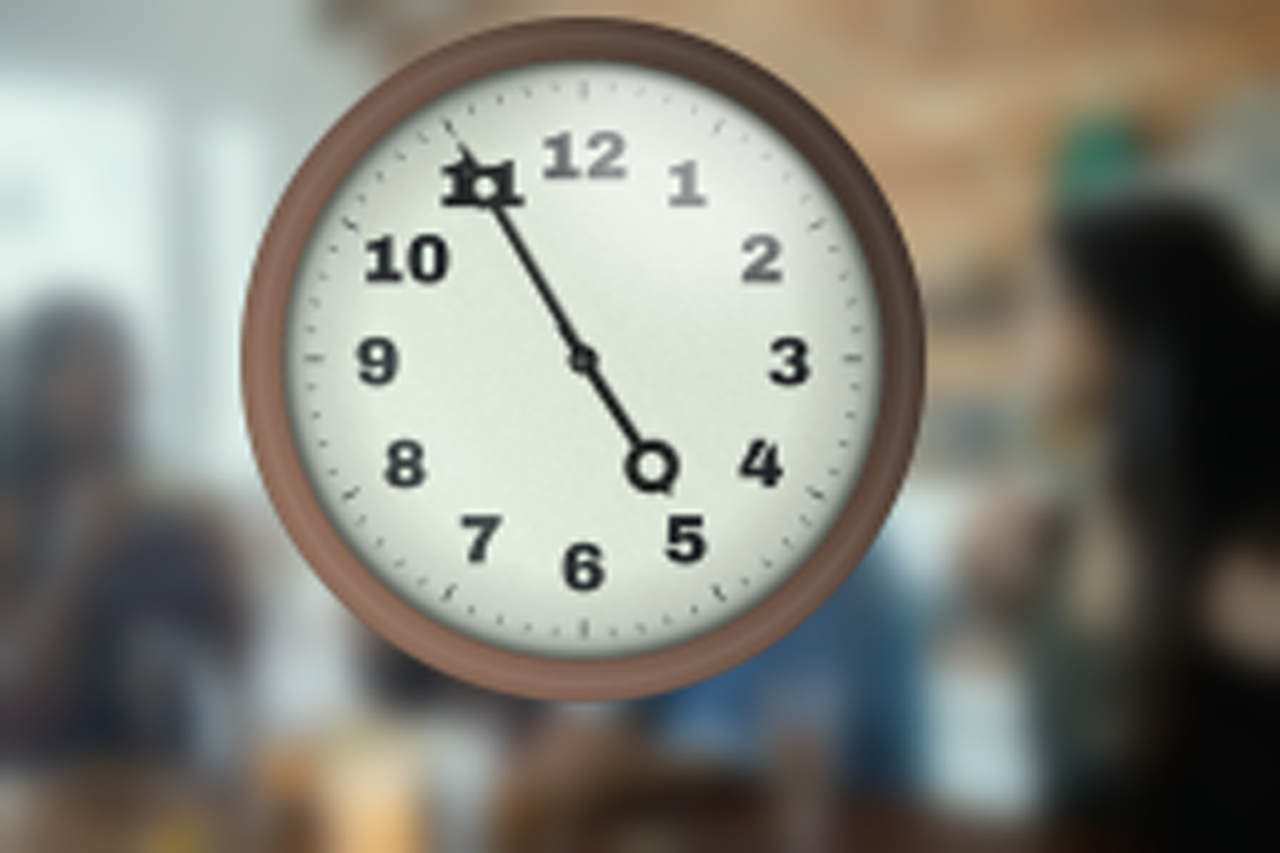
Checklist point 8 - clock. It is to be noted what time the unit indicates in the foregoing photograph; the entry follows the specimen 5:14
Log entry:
4:55
